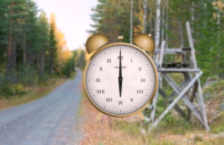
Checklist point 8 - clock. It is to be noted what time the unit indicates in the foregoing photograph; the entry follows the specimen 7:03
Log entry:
6:00
